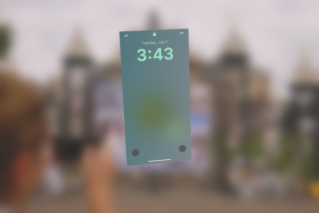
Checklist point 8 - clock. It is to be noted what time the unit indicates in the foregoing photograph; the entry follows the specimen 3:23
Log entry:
3:43
